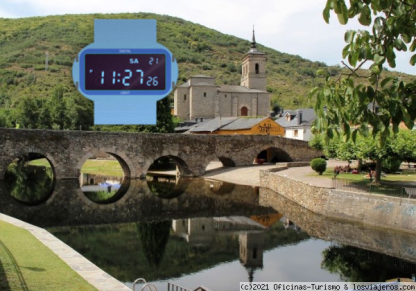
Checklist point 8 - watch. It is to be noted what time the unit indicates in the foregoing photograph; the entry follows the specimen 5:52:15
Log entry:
11:27:26
